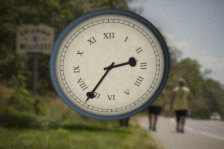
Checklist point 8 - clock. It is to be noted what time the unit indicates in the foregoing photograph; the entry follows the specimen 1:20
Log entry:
2:36
